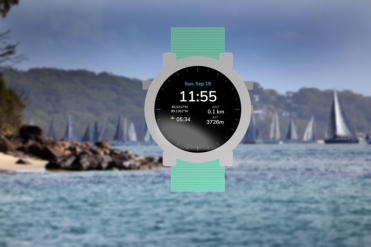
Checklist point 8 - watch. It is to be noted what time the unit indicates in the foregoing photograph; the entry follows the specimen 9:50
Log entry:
11:55
